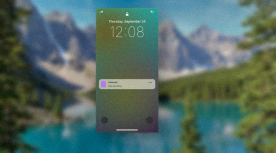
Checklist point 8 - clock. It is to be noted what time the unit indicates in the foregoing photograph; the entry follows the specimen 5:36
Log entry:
12:08
